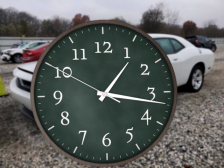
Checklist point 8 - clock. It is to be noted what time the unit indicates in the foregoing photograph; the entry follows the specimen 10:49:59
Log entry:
1:16:50
